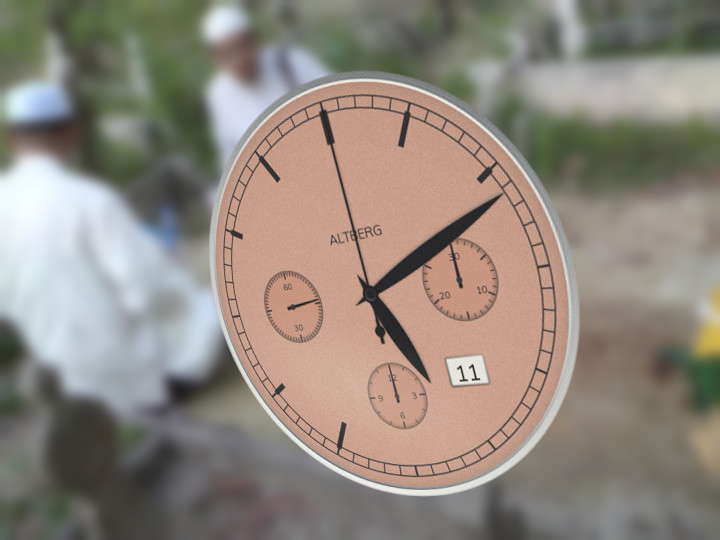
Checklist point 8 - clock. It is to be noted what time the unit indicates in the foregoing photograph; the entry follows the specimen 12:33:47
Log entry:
5:11:14
